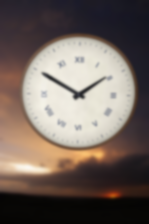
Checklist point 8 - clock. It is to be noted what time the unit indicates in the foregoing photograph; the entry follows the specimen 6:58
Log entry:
1:50
